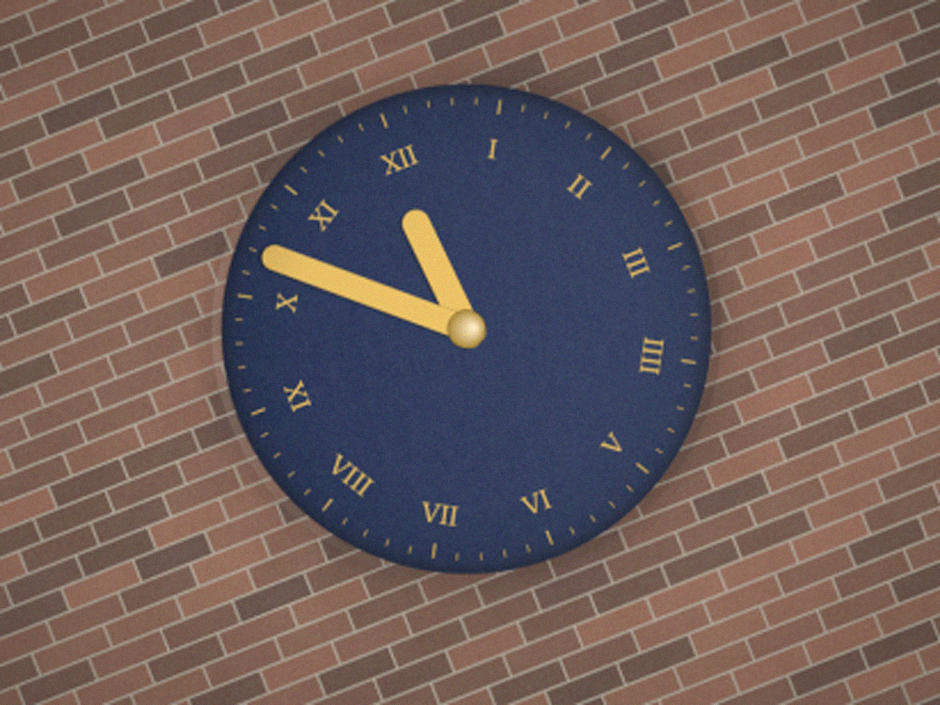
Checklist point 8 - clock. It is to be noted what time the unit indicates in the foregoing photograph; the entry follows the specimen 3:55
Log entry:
11:52
